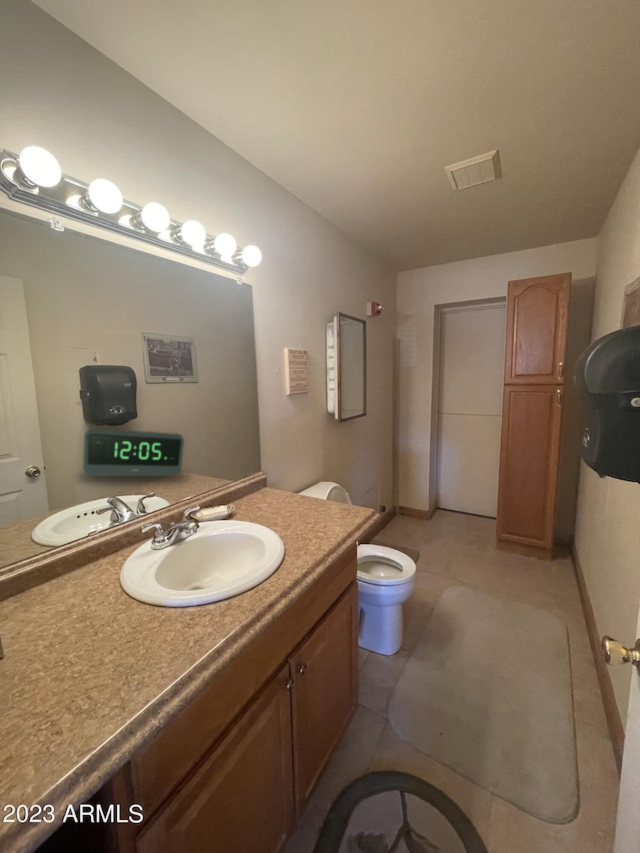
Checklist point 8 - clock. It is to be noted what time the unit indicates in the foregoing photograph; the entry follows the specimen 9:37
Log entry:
12:05
